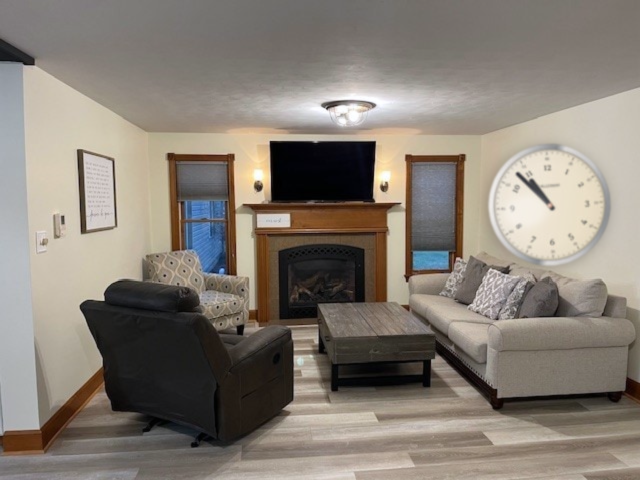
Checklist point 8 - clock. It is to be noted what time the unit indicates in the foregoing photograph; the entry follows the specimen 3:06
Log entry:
10:53
